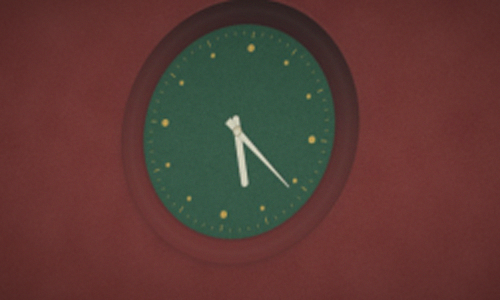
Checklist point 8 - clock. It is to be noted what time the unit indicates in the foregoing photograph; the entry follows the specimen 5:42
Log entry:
5:21
